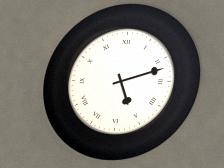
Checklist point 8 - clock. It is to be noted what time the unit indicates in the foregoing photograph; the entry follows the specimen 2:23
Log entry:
5:12
